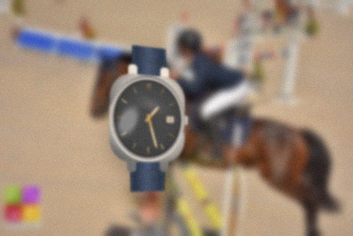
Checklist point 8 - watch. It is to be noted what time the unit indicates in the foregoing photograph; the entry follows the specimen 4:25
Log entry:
1:27
